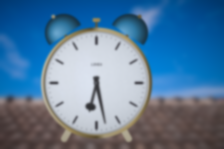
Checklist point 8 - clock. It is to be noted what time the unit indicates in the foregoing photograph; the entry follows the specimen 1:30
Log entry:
6:28
